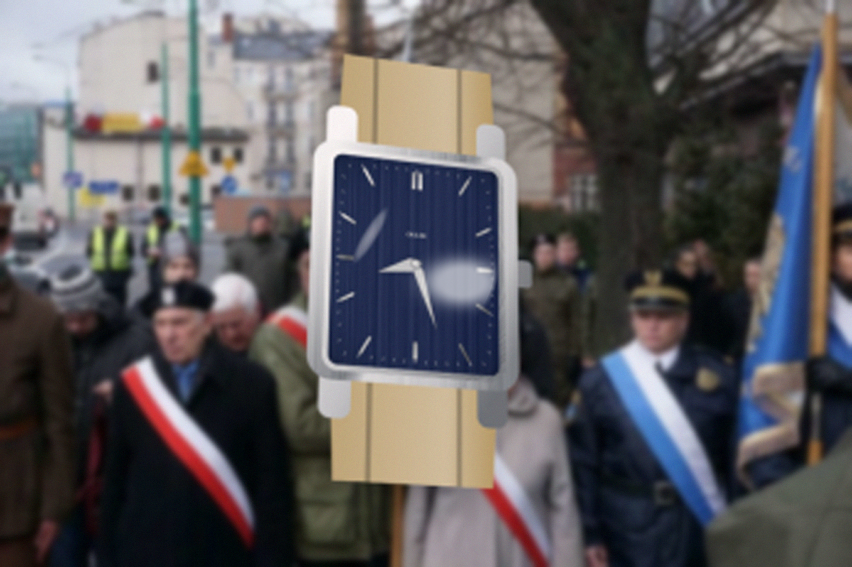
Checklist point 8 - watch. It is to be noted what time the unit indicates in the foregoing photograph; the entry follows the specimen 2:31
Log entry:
8:27
